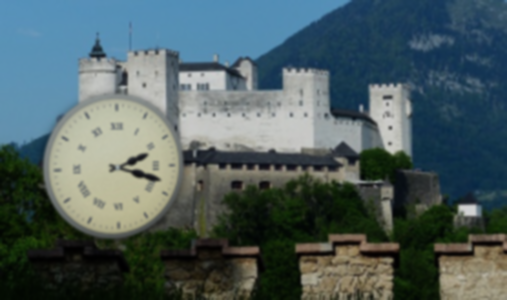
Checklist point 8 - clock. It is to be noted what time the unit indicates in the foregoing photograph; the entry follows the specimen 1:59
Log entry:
2:18
